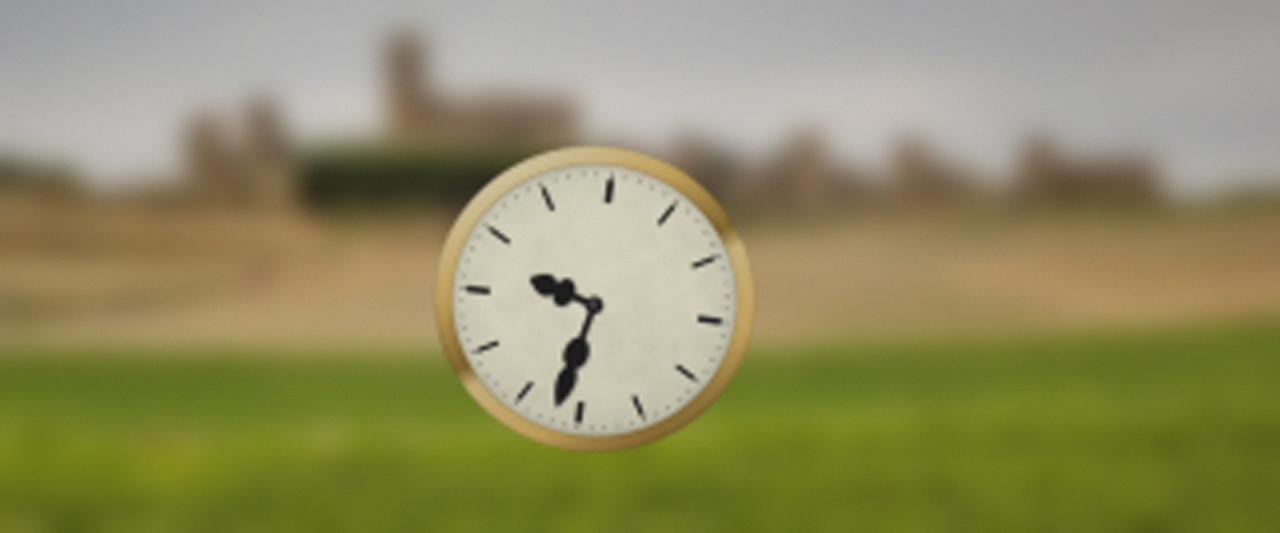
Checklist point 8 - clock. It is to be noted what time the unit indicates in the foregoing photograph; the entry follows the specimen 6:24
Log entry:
9:32
